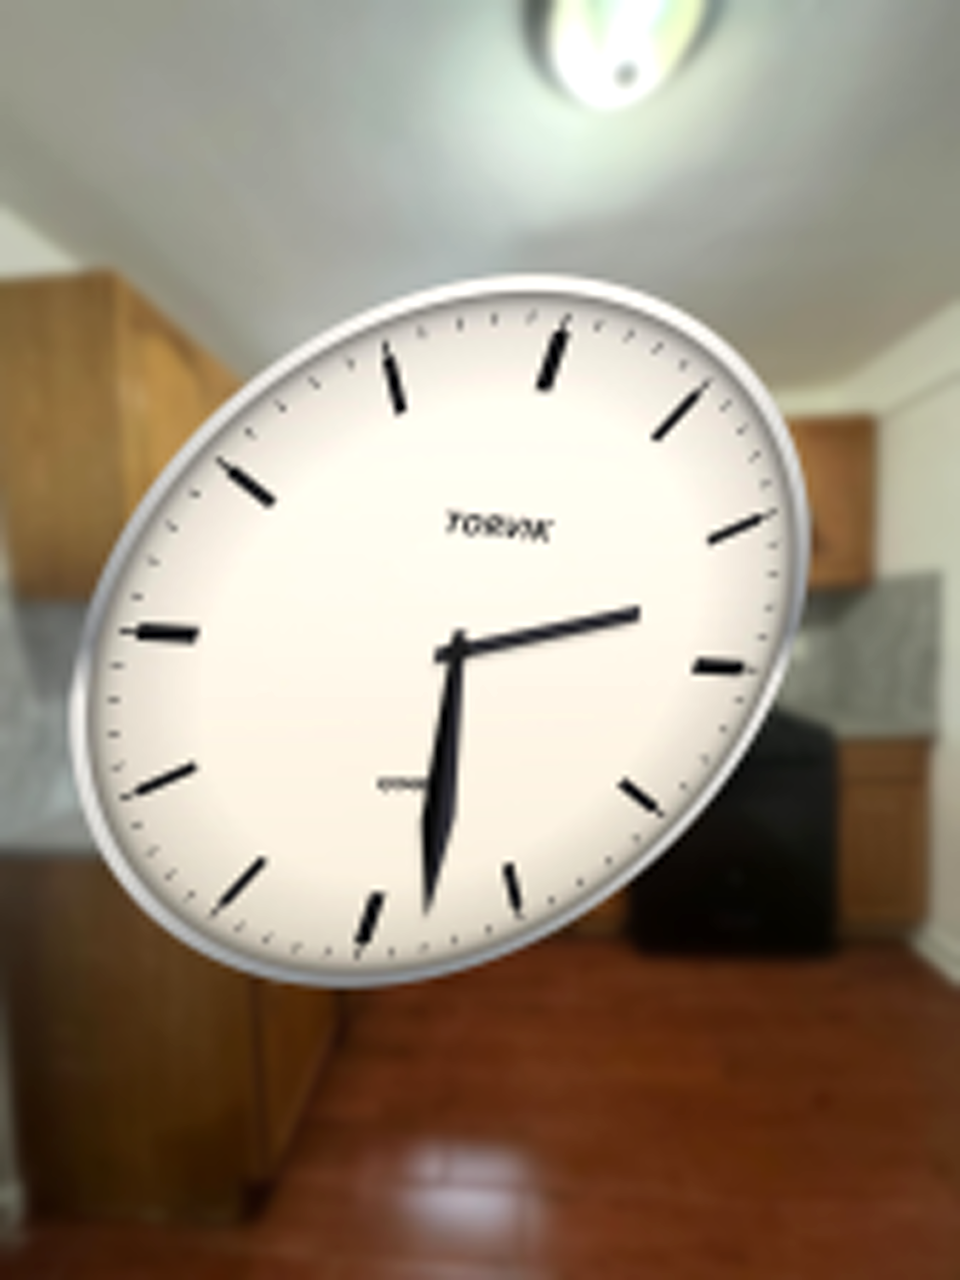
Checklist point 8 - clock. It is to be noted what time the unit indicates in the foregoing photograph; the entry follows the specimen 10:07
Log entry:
2:28
